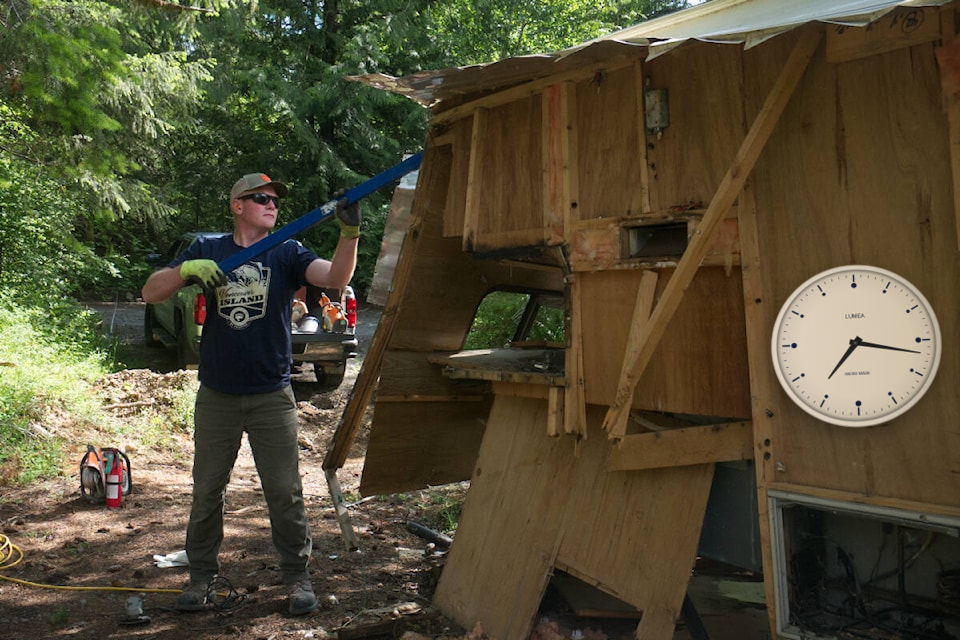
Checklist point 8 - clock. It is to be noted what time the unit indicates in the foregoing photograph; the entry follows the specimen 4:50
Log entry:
7:17
